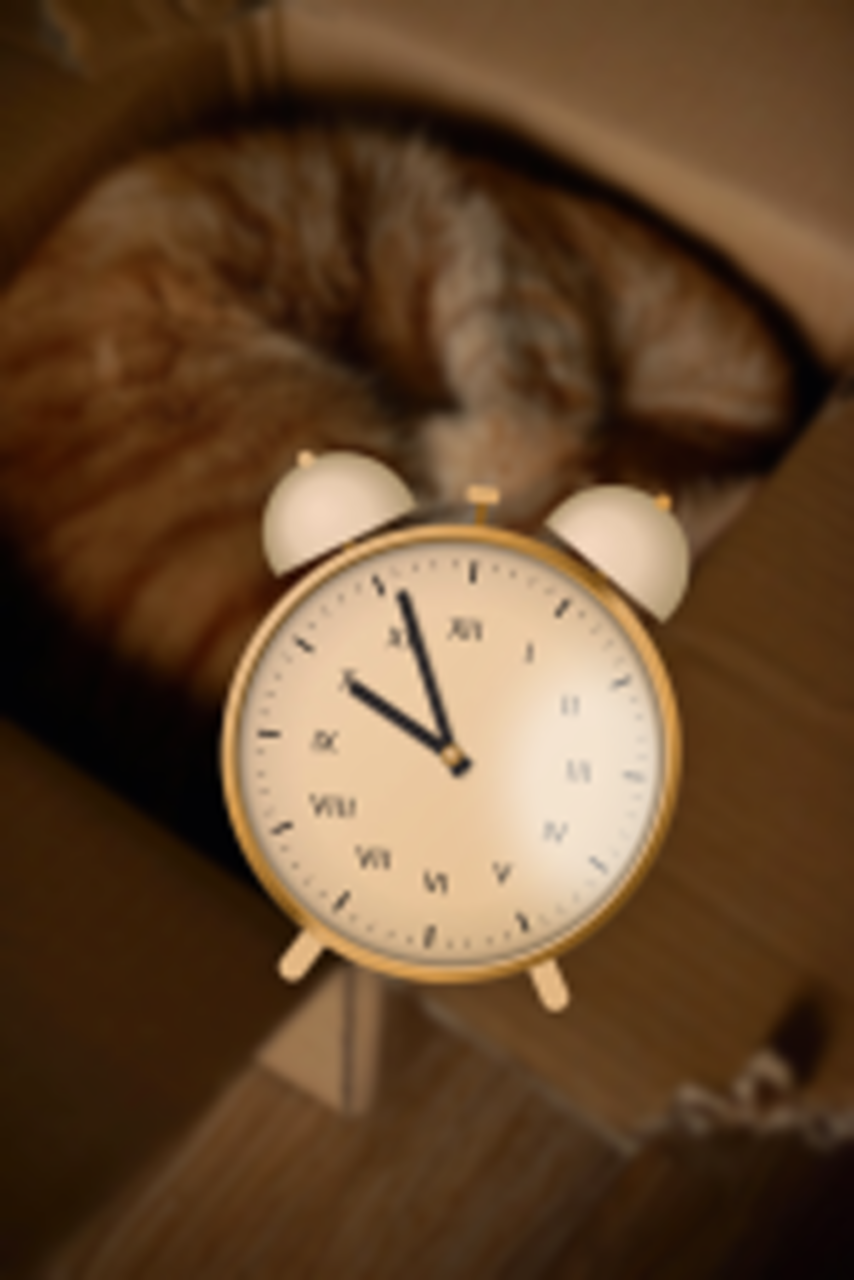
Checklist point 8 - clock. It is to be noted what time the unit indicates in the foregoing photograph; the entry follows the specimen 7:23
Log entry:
9:56
